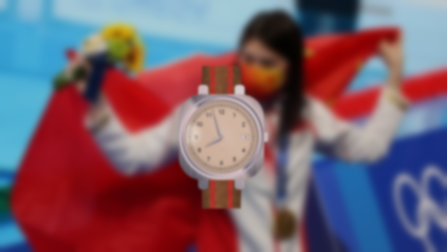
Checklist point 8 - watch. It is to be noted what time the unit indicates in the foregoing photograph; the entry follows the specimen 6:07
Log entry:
7:57
